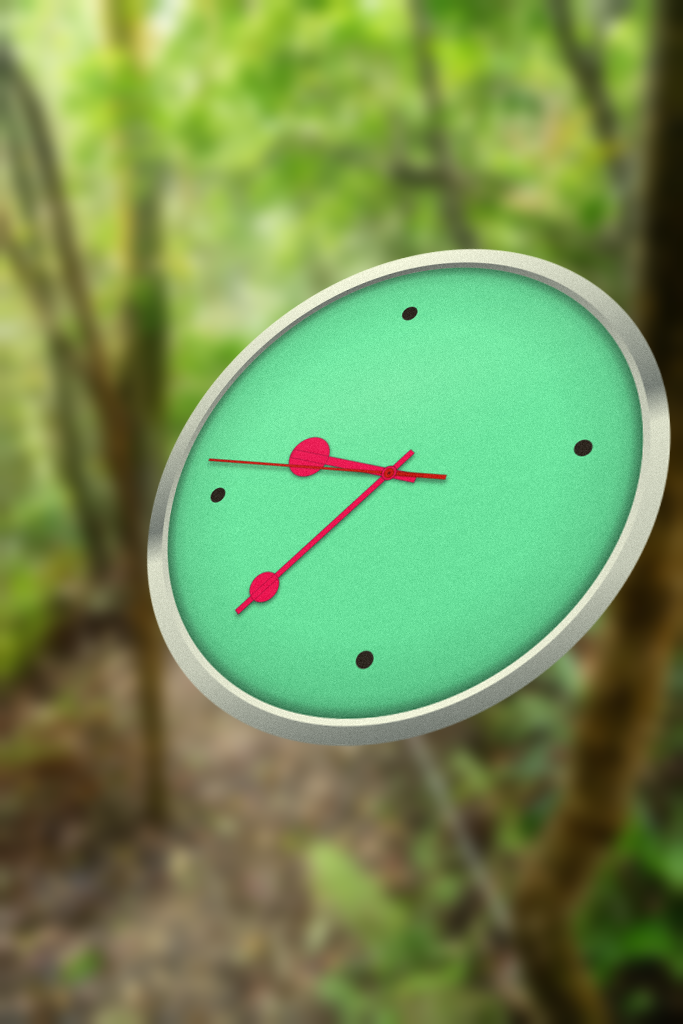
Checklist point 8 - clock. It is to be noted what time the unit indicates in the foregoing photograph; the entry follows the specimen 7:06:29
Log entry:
9:37:47
